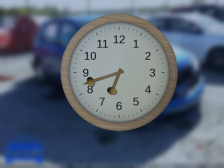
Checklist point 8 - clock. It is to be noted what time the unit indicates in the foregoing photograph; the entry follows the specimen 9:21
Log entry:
6:42
